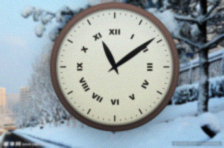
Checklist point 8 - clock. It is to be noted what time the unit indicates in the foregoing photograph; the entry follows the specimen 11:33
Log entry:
11:09
